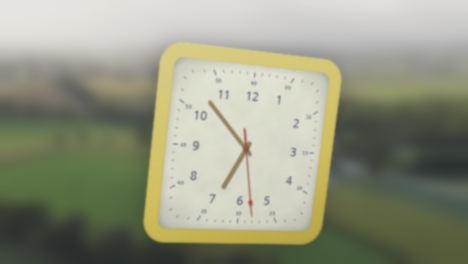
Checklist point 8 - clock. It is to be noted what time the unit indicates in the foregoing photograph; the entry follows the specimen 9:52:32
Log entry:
6:52:28
